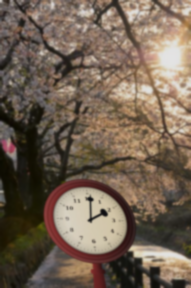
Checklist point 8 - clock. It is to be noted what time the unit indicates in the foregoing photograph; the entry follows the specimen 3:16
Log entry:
2:01
